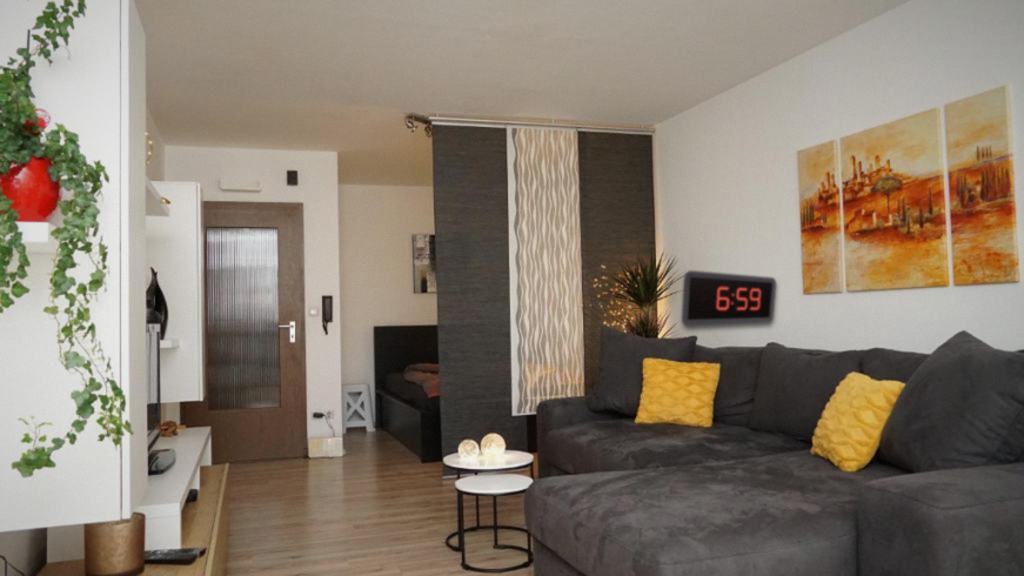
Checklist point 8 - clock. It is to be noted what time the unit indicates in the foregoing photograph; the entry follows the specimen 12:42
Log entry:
6:59
